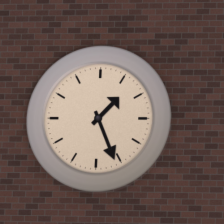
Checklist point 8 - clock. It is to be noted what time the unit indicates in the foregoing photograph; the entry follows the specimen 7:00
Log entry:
1:26
